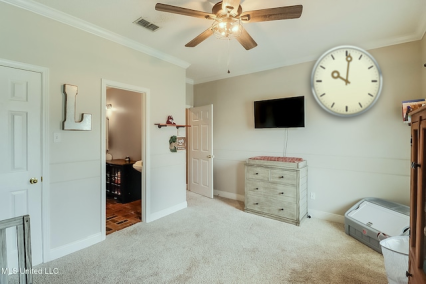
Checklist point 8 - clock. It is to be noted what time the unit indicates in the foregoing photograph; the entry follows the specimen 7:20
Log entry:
10:01
